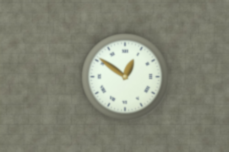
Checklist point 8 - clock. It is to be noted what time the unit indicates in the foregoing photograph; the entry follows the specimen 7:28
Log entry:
12:51
